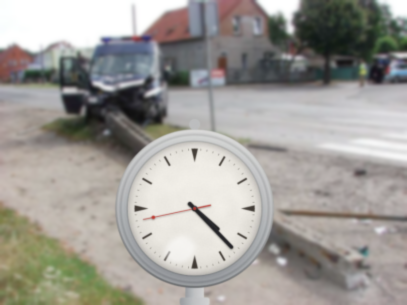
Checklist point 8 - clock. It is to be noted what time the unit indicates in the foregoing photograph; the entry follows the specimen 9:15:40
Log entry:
4:22:43
